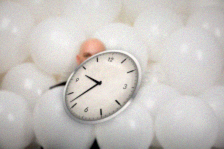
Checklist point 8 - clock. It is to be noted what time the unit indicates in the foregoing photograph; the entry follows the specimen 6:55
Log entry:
9:37
